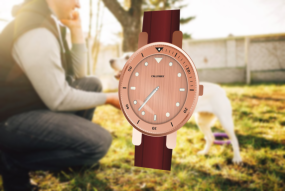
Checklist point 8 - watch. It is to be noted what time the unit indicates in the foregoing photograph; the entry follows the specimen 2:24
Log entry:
7:37
